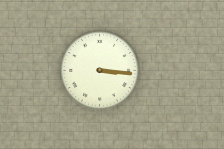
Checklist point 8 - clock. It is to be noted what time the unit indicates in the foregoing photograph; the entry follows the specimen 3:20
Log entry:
3:16
